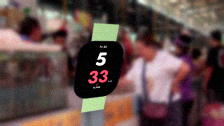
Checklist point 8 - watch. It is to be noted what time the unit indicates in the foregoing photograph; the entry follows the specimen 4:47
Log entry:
5:33
